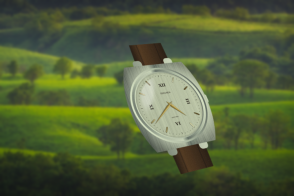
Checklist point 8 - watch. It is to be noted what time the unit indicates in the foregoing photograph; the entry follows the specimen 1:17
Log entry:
4:39
